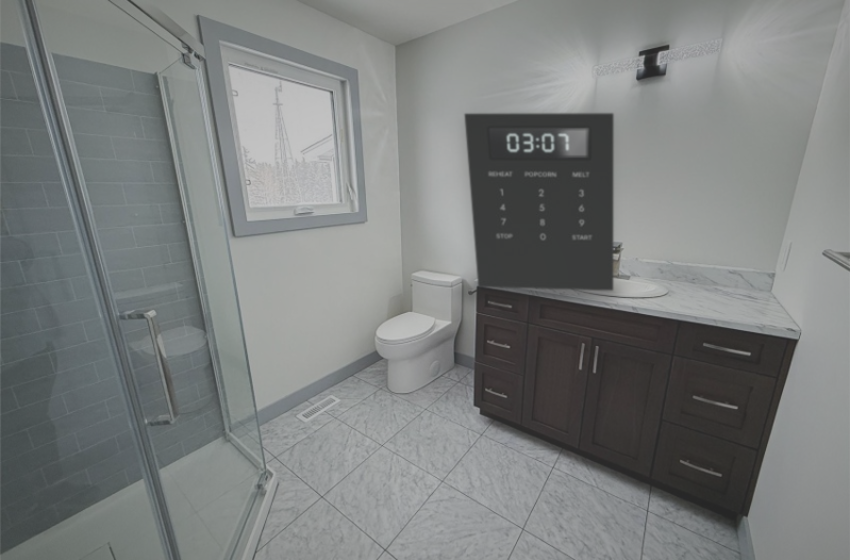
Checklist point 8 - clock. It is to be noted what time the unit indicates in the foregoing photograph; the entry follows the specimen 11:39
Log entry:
3:07
